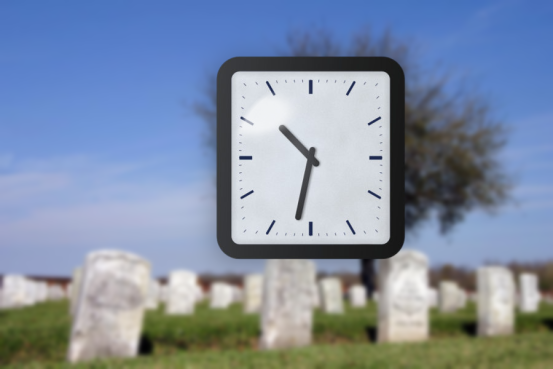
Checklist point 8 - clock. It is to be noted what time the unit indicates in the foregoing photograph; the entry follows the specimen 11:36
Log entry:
10:32
